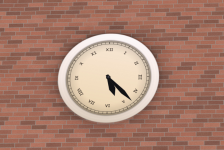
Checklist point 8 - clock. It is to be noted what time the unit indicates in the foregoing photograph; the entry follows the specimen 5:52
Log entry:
5:23
